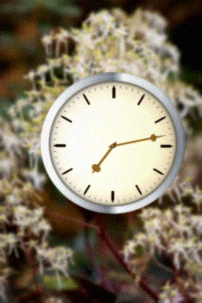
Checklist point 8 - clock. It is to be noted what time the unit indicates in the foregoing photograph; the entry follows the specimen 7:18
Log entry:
7:13
